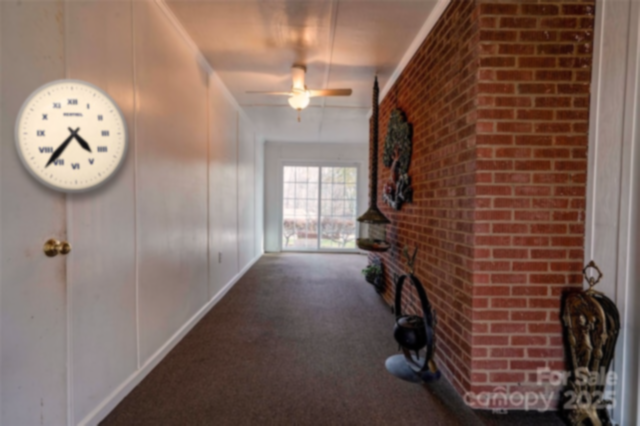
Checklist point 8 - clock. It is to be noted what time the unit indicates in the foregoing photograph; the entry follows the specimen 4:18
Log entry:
4:37
